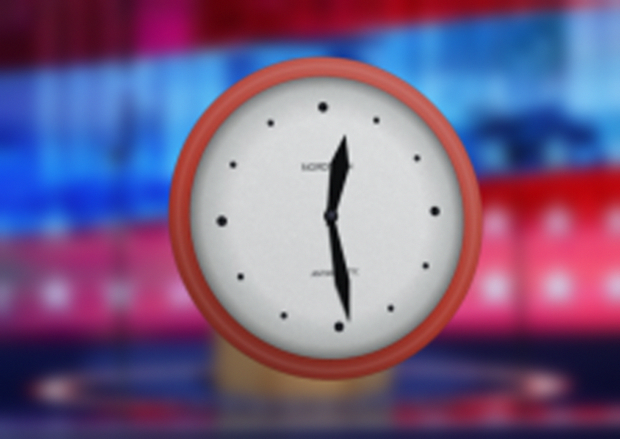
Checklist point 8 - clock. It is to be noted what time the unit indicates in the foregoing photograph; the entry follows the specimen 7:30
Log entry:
12:29
